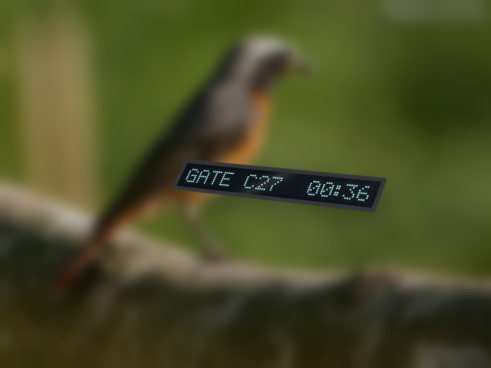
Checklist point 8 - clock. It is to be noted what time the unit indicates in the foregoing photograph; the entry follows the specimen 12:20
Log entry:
0:36
